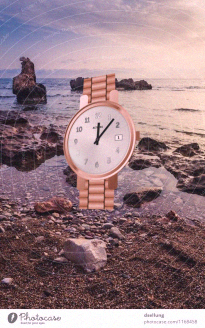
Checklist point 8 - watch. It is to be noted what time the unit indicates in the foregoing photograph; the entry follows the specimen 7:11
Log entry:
12:07
